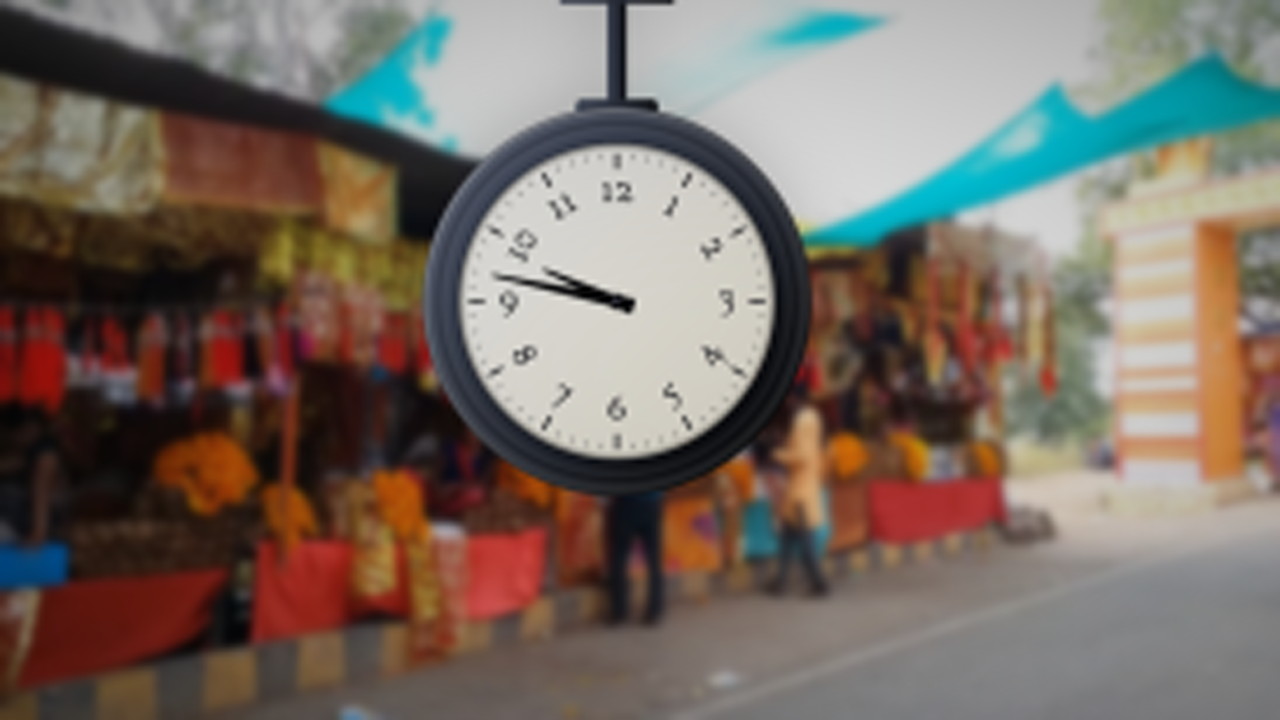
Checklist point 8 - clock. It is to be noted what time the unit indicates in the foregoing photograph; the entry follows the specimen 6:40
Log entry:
9:47
